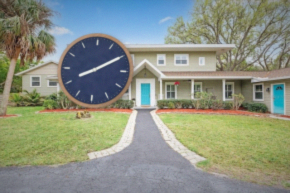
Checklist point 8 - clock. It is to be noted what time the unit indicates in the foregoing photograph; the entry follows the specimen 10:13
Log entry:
8:10
